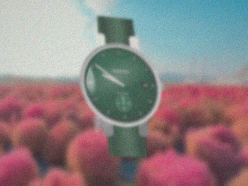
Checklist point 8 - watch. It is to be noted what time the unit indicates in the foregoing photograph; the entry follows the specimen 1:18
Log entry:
9:51
